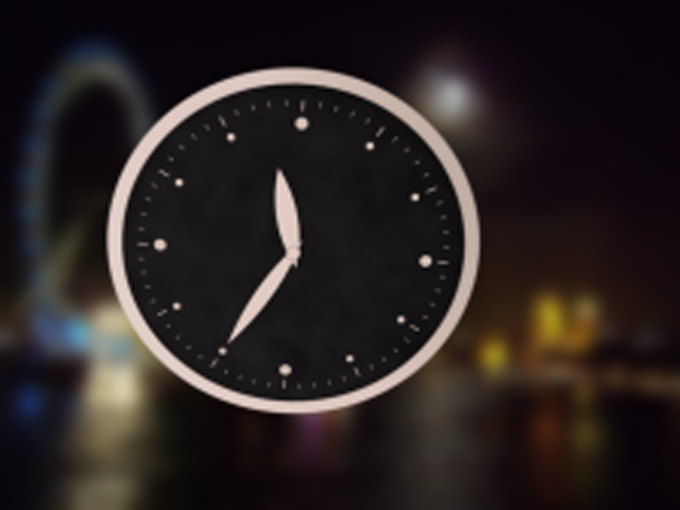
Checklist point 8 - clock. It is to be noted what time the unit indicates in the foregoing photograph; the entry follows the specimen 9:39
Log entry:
11:35
